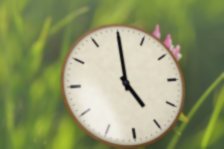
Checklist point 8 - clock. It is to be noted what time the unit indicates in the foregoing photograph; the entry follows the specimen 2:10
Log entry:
5:00
